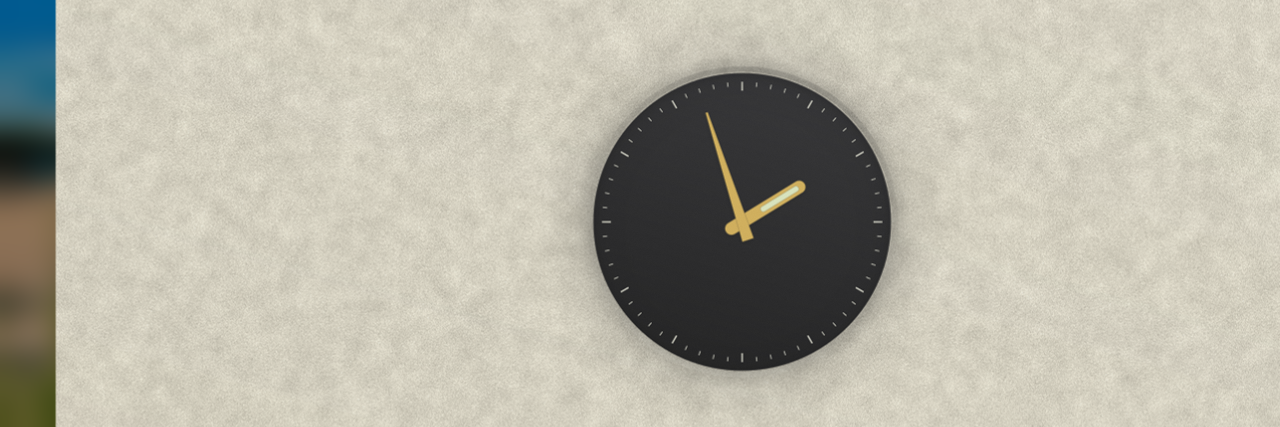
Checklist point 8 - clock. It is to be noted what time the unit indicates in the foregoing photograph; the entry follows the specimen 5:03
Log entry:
1:57
